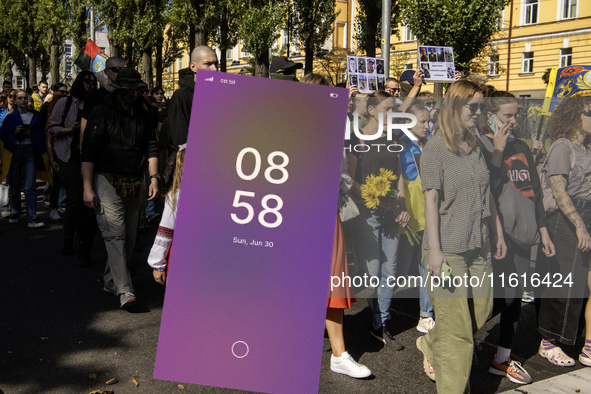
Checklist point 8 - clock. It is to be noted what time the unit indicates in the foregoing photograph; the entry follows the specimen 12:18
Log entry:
8:58
